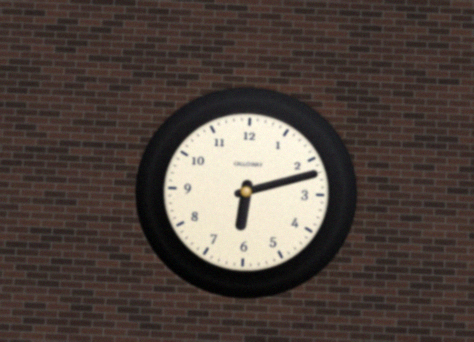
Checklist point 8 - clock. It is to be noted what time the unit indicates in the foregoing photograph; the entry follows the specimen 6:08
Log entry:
6:12
